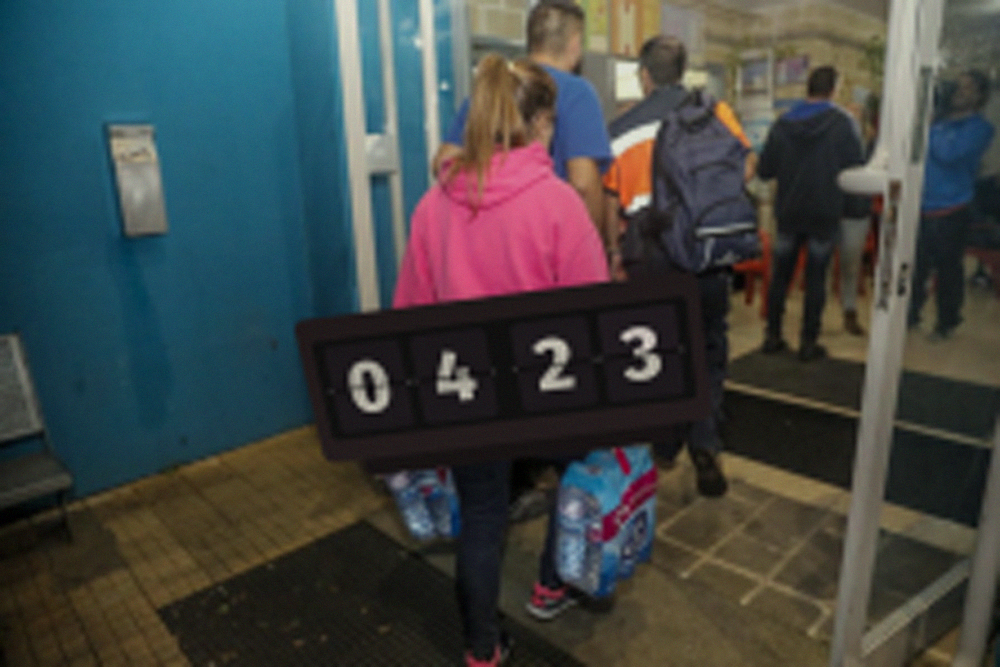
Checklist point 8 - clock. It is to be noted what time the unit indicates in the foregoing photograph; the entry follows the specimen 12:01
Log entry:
4:23
